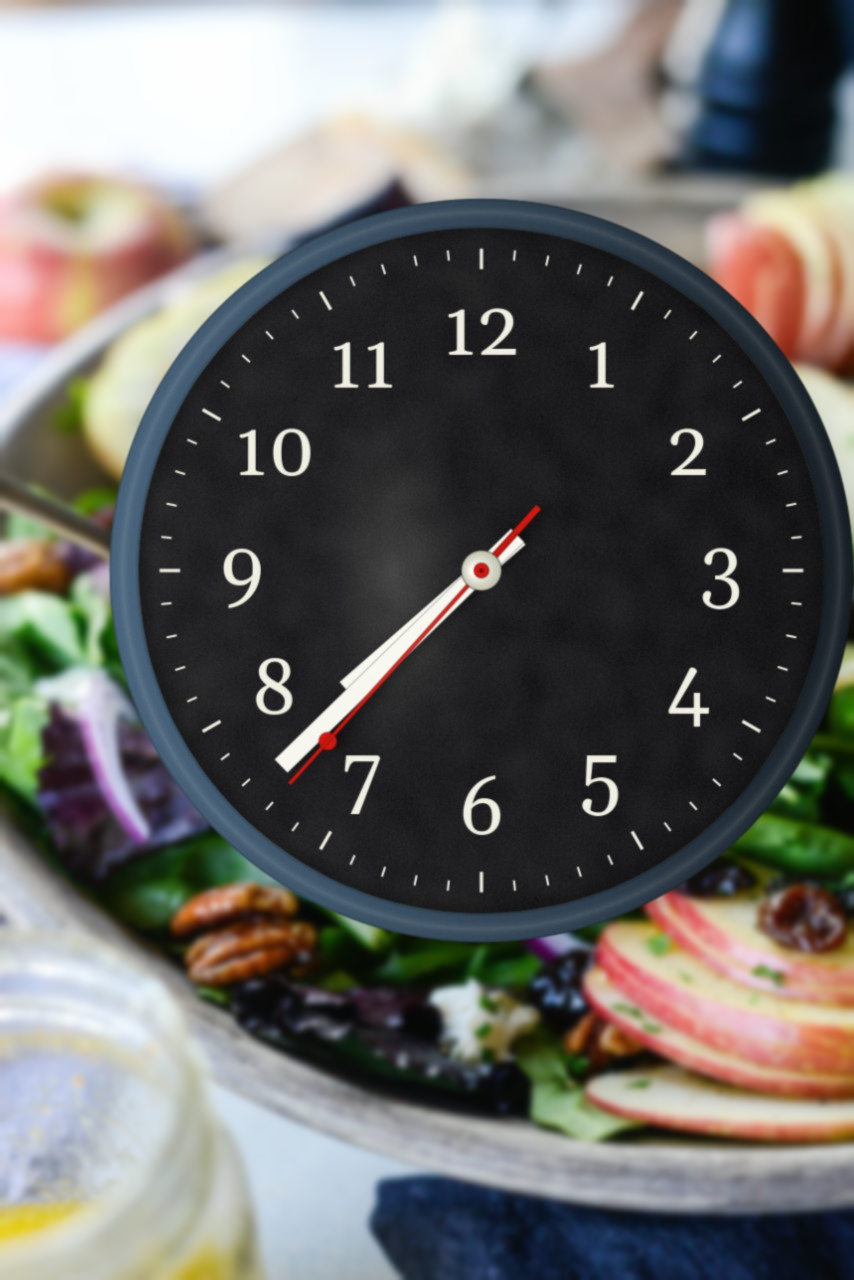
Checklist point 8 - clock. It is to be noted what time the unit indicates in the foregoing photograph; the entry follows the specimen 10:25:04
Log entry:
7:37:37
